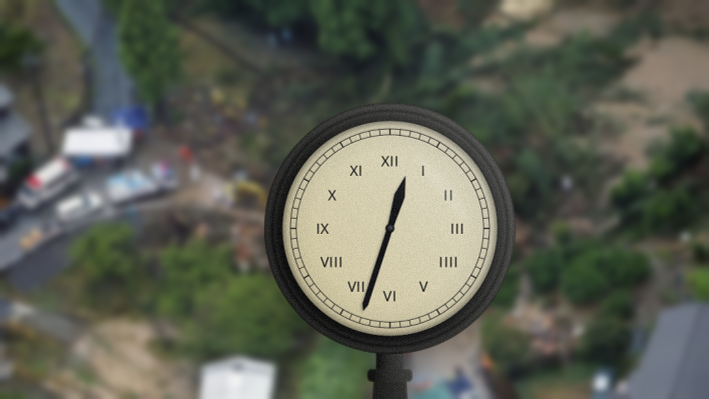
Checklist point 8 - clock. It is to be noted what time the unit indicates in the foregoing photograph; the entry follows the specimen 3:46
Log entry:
12:33
